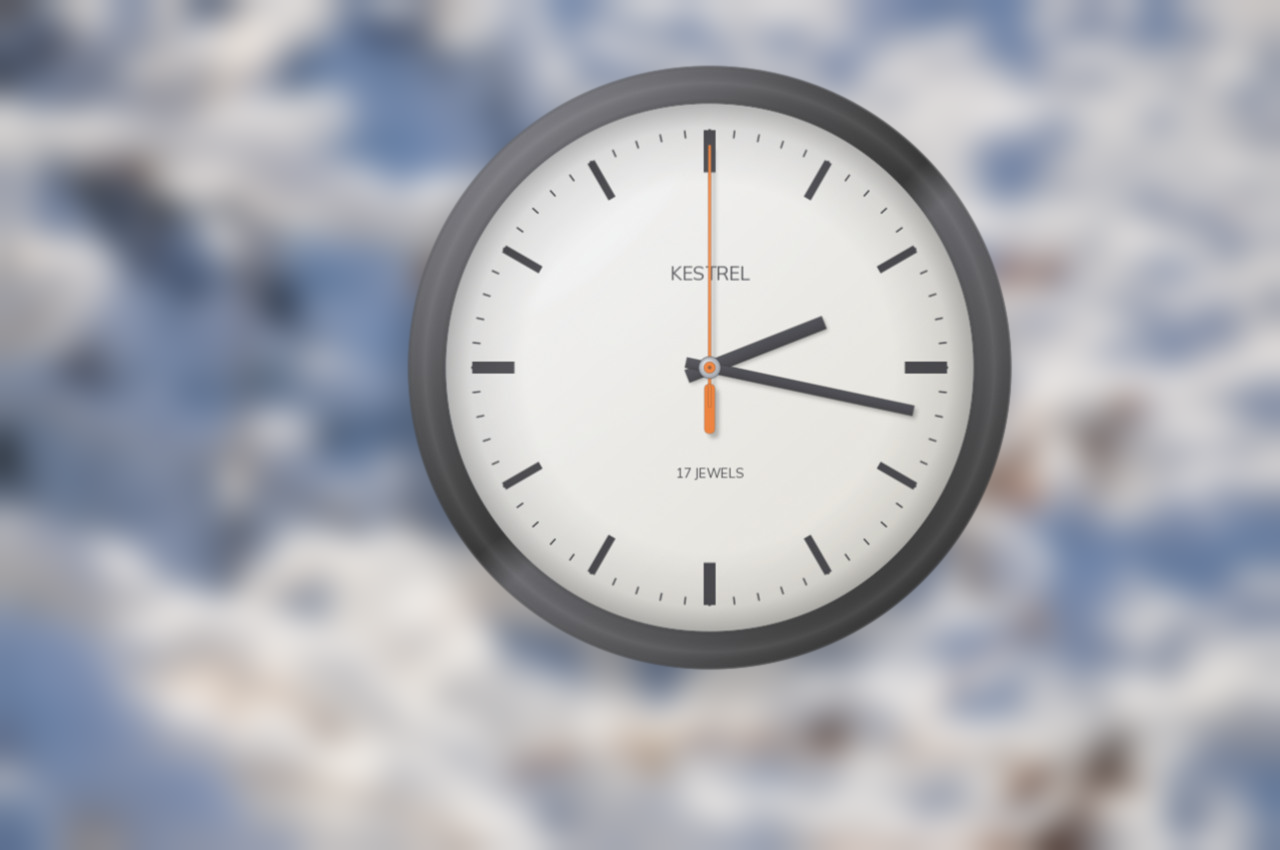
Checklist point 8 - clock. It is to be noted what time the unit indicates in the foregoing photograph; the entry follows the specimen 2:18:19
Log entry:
2:17:00
